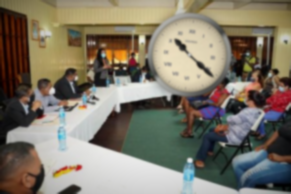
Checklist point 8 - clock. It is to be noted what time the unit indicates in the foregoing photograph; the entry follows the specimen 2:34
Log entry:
10:21
